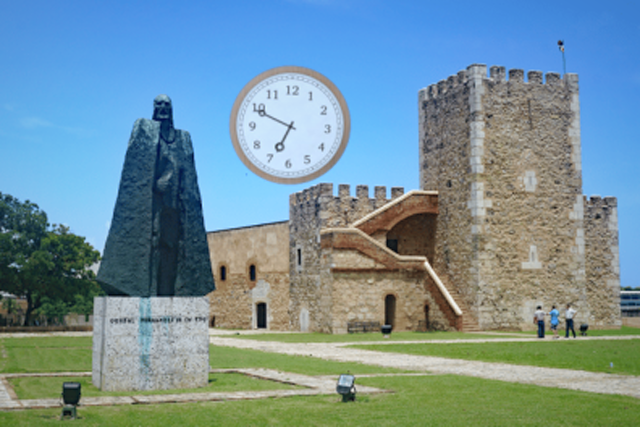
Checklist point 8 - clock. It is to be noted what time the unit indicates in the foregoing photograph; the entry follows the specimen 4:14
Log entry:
6:49
